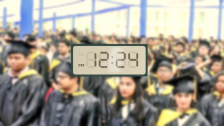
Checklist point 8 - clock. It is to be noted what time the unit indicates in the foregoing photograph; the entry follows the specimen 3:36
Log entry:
12:24
